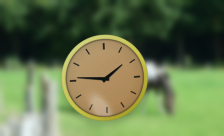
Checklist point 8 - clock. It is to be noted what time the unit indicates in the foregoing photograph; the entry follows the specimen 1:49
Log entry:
1:46
